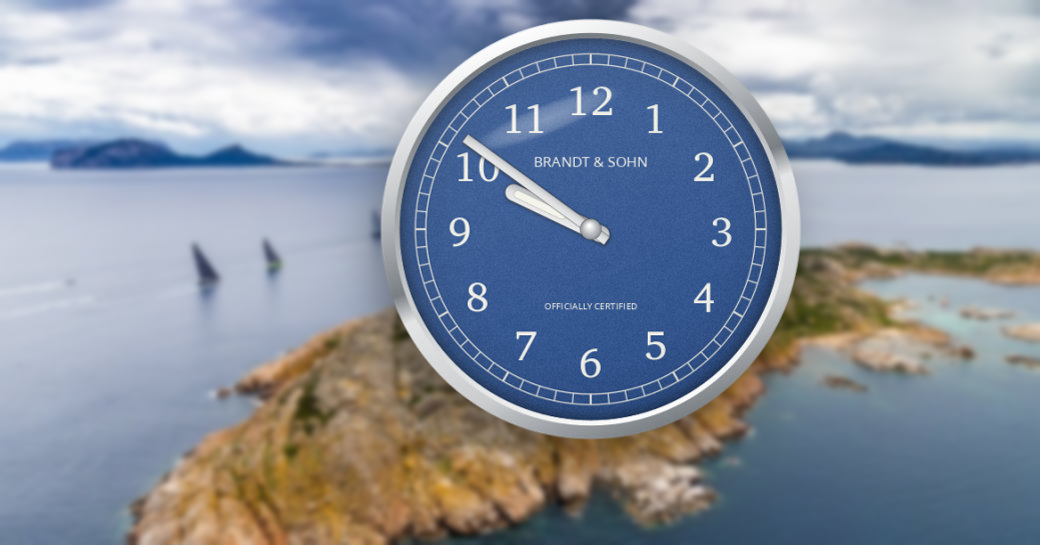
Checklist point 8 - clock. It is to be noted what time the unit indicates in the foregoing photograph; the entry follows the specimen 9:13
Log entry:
9:51
